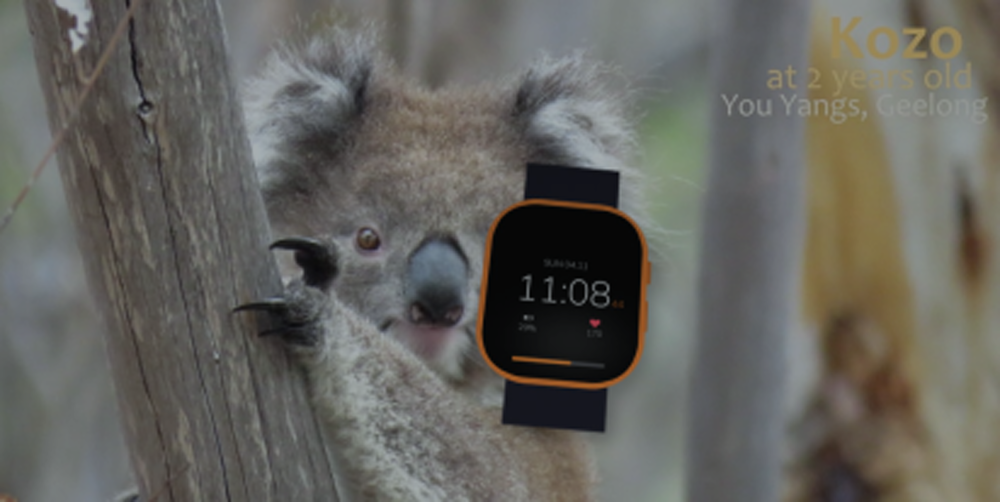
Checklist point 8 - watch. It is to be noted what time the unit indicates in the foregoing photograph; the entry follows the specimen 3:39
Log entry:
11:08
